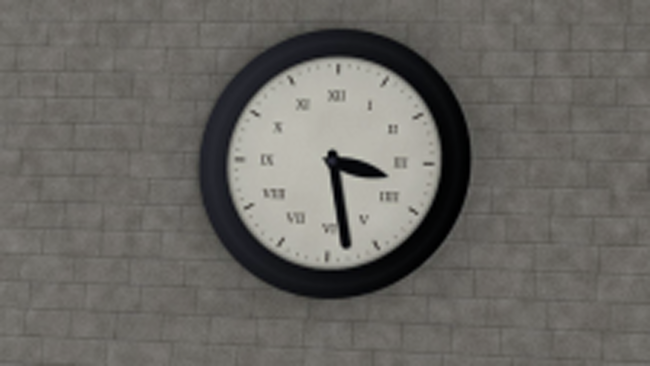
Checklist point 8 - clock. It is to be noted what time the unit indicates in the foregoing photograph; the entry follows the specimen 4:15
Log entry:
3:28
